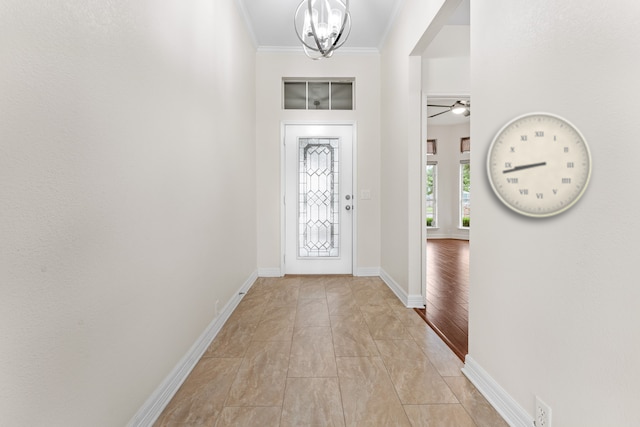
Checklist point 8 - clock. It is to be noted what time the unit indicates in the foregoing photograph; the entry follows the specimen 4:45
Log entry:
8:43
